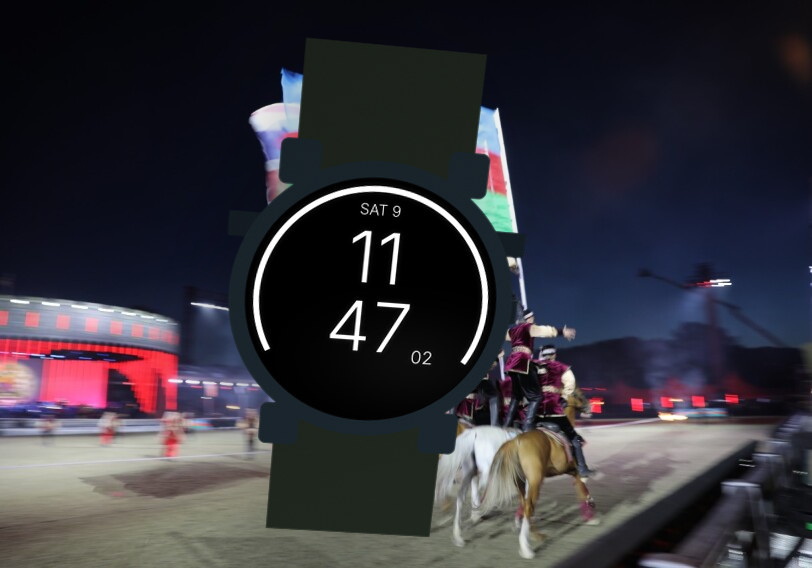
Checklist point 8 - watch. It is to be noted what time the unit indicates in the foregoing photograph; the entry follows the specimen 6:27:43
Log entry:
11:47:02
